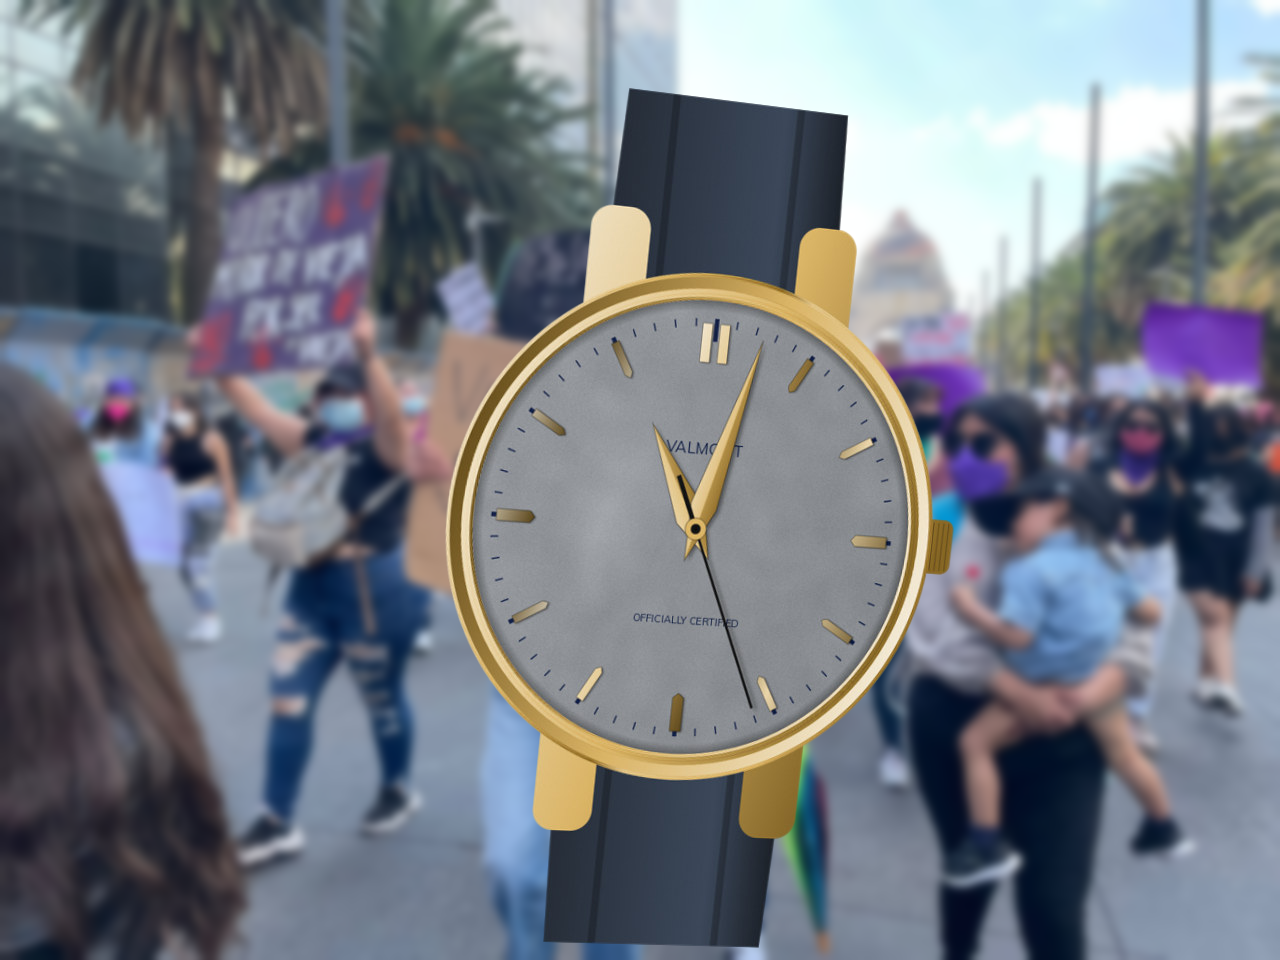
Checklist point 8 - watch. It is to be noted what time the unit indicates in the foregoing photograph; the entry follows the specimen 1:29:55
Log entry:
11:02:26
